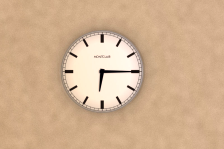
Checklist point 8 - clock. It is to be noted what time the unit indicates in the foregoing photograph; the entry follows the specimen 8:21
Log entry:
6:15
